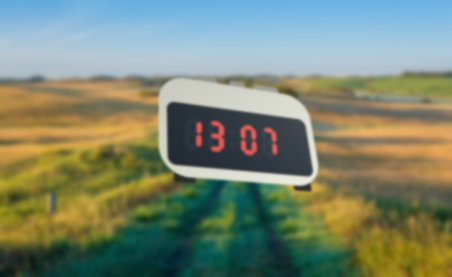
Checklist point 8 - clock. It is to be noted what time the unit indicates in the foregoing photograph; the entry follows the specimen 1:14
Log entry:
13:07
